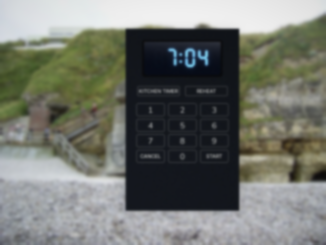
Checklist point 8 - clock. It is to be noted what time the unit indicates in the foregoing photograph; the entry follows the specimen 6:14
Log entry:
7:04
